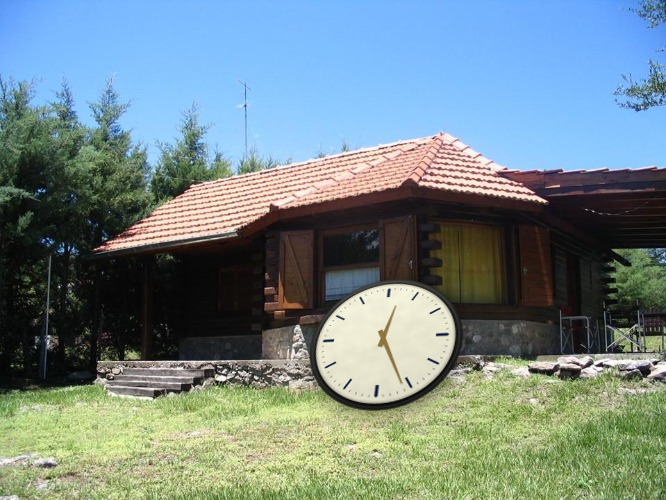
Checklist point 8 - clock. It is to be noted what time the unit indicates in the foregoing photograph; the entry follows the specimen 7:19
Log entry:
12:26
